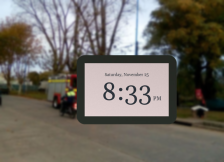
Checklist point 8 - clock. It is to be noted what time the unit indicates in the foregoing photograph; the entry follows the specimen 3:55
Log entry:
8:33
